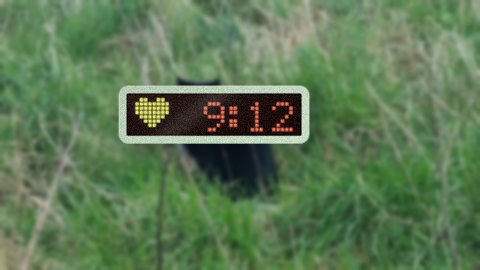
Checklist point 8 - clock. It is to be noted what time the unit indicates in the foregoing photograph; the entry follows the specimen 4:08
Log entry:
9:12
